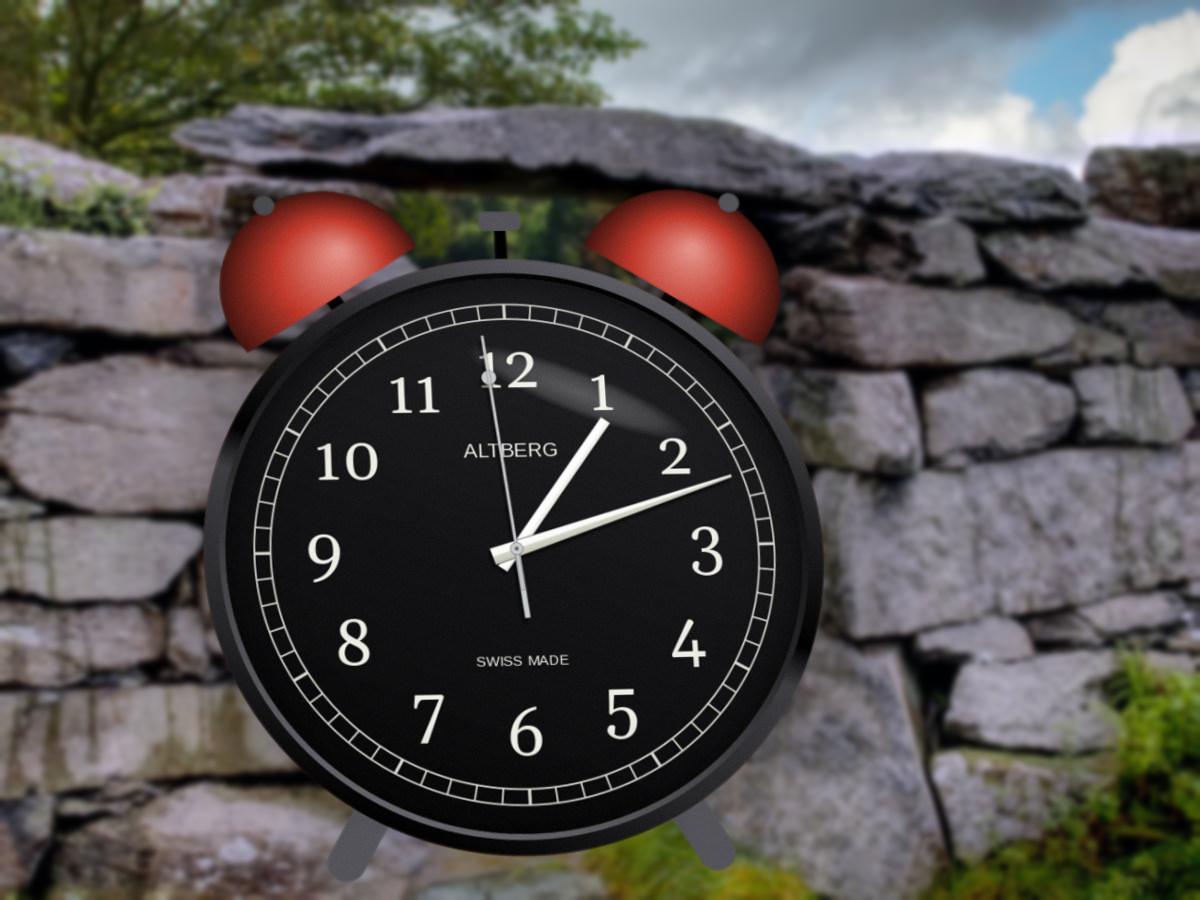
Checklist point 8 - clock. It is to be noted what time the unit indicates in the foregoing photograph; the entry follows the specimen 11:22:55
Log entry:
1:11:59
